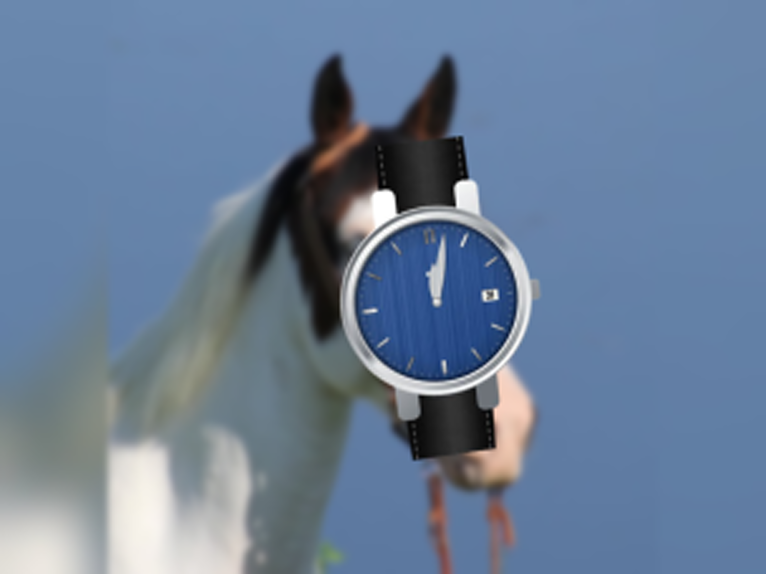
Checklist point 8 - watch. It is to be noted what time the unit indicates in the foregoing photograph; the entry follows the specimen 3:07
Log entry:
12:02
